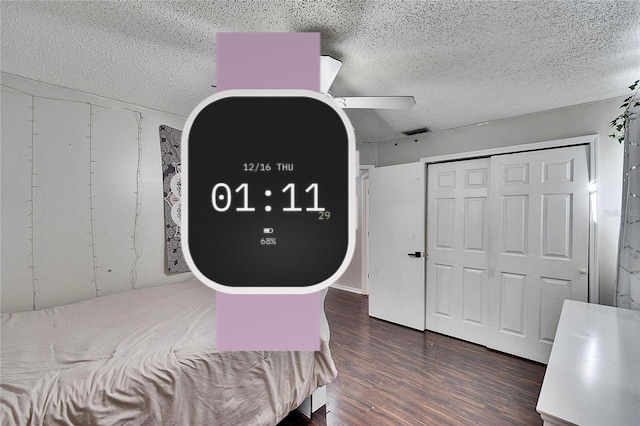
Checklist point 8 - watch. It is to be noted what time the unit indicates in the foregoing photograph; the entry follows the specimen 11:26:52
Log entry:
1:11:29
